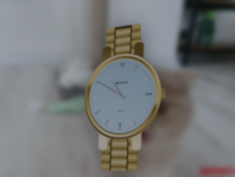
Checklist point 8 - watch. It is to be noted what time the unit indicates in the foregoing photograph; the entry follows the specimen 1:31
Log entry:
10:50
